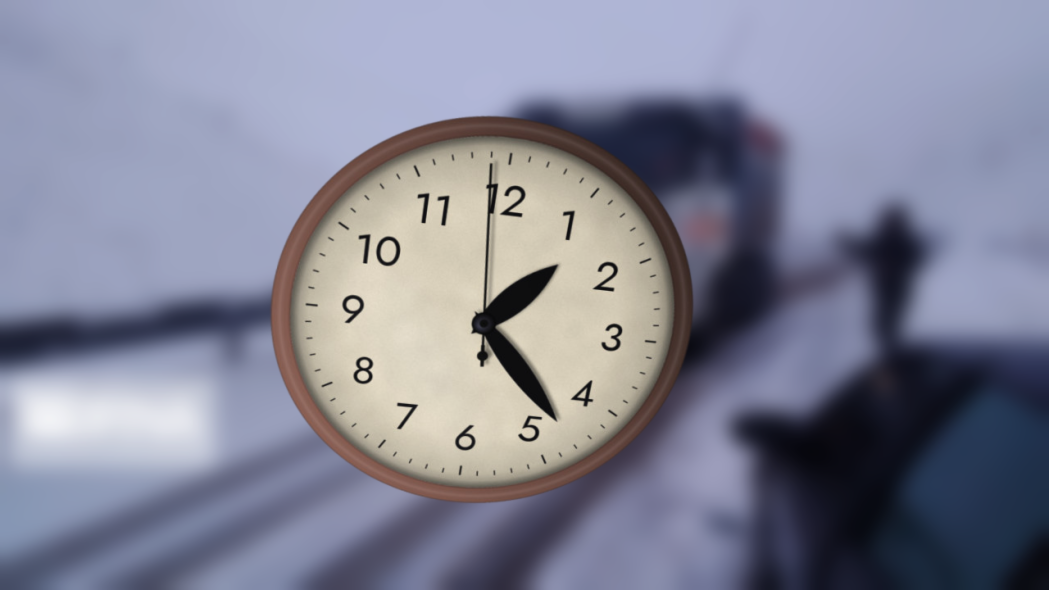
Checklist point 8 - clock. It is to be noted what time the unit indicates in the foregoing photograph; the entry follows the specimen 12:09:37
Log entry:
1:22:59
